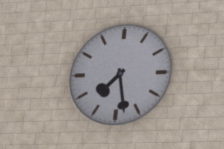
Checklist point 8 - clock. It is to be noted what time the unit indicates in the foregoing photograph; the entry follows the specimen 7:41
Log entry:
7:28
